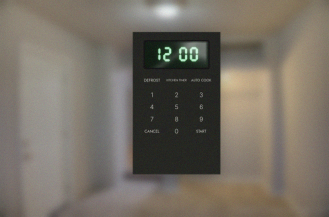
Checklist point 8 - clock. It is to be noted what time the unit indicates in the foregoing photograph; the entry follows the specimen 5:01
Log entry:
12:00
